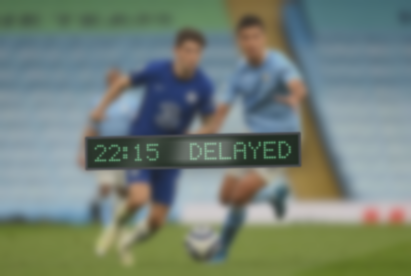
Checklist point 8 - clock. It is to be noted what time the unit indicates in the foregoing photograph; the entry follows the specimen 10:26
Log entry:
22:15
